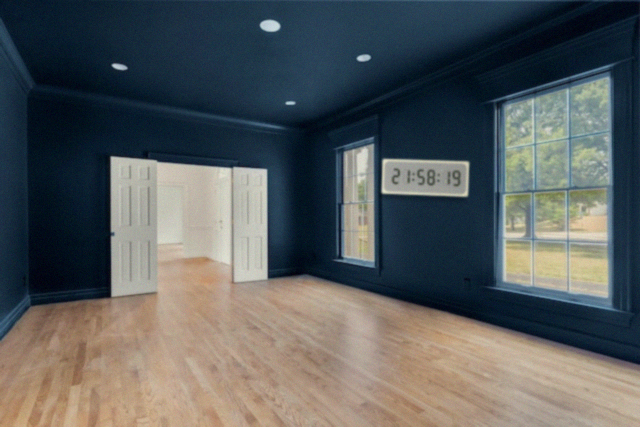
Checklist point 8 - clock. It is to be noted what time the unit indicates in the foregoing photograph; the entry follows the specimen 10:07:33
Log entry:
21:58:19
